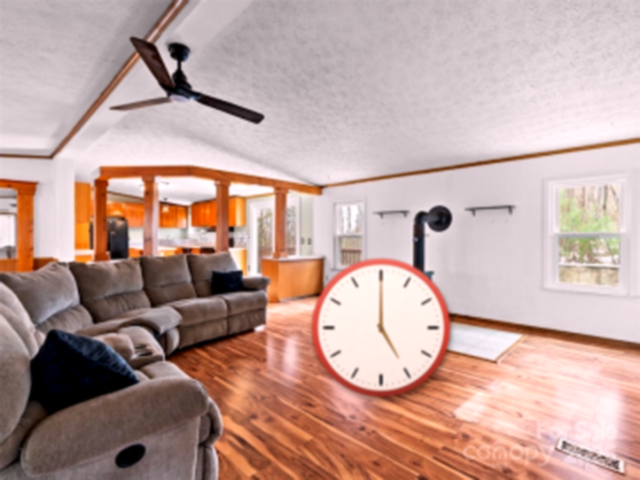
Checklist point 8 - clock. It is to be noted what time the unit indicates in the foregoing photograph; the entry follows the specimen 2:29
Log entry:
5:00
